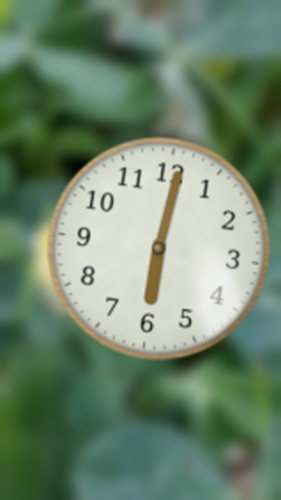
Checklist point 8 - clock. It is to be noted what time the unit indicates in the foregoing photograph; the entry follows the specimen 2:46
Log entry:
6:01
